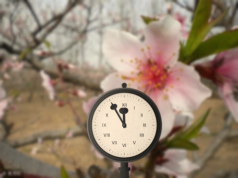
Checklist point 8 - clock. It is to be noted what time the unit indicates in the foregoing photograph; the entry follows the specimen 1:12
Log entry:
11:55
